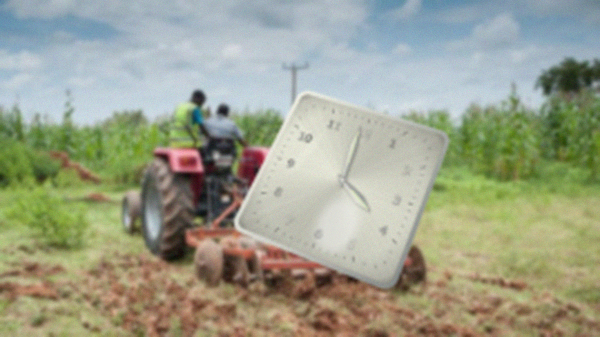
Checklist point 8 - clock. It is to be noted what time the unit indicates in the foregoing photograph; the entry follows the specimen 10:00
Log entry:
3:59
